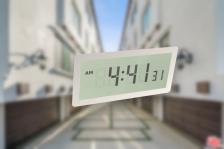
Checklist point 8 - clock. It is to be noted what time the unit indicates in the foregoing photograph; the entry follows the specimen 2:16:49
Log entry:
4:41:31
